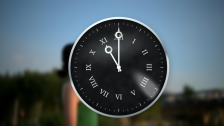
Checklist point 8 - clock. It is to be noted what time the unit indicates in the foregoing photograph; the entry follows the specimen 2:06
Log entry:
11:00
